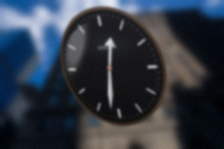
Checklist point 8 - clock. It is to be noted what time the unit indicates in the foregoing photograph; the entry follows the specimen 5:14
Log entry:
12:32
